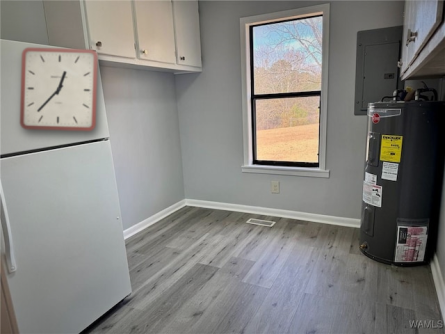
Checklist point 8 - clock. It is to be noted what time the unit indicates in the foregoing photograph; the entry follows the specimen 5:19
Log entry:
12:37
